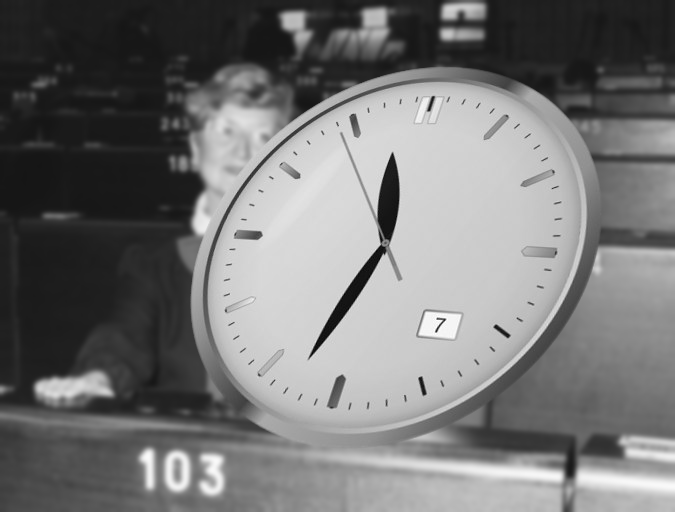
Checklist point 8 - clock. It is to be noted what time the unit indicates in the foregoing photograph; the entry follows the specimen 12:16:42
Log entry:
11:32:54
